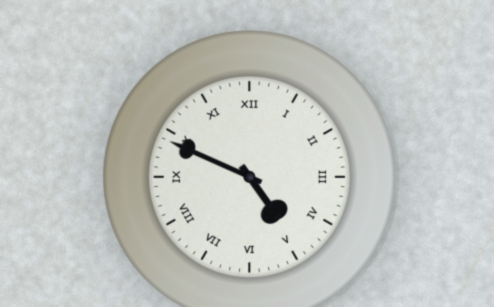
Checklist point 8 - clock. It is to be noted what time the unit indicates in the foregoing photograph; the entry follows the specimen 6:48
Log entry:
4:49
